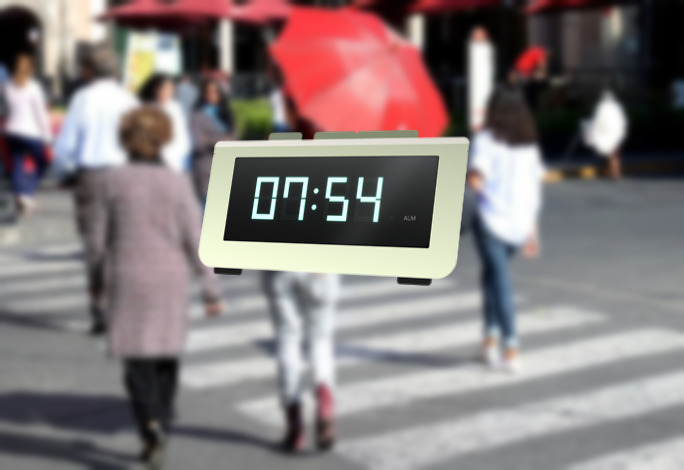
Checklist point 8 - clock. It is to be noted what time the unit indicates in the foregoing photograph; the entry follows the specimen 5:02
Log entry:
7:54
